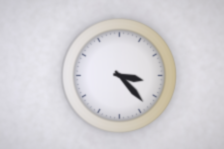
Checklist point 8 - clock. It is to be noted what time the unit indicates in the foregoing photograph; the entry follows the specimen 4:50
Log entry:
3:23
